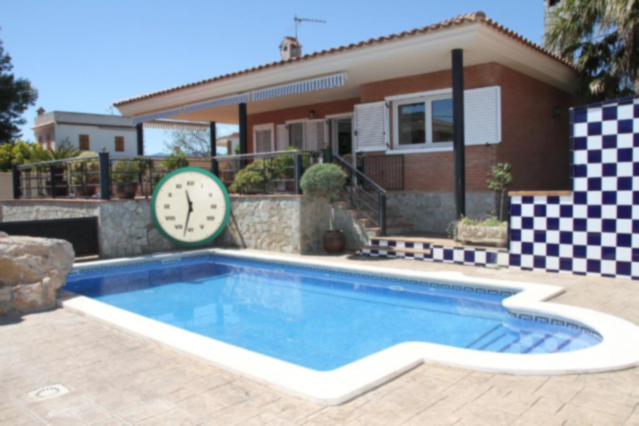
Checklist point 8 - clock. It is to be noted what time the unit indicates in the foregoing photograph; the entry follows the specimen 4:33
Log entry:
11:32
